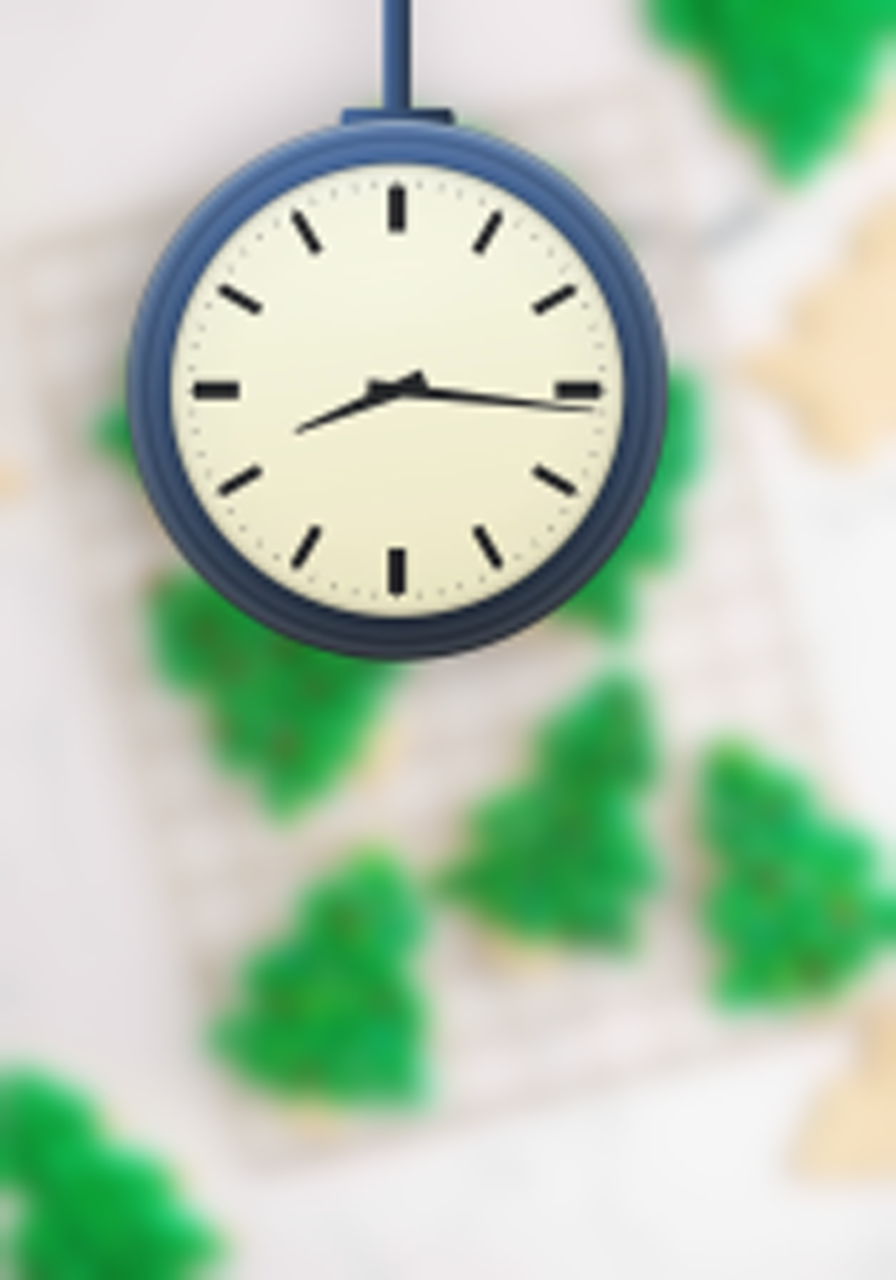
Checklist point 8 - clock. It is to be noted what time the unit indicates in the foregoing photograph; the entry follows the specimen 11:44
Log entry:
8:16
